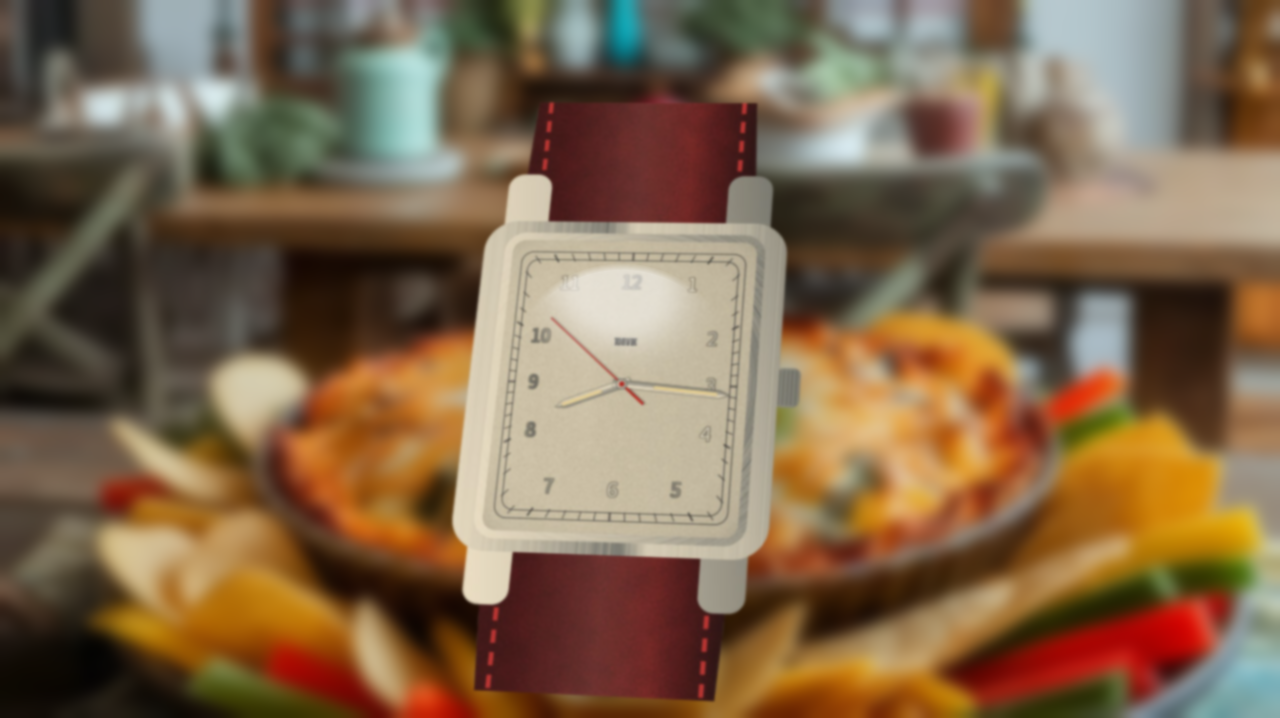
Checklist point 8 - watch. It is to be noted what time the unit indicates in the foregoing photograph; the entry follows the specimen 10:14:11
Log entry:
8:15:52
